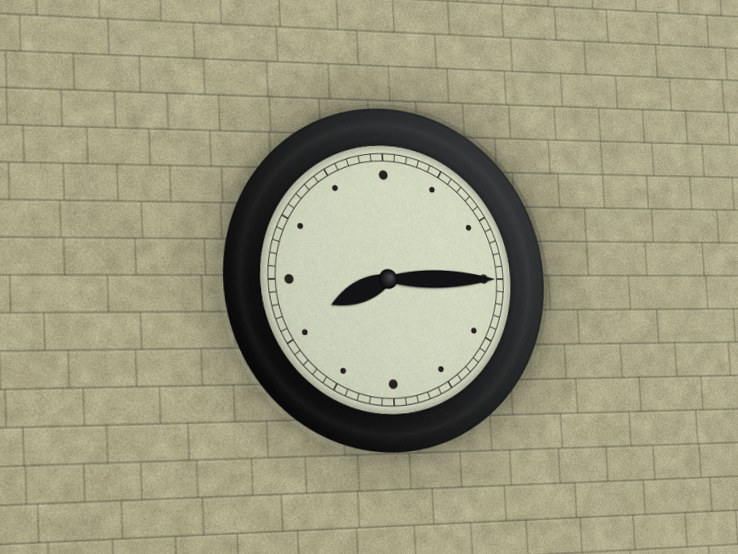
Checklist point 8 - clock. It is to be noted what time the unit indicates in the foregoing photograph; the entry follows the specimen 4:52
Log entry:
8:15
